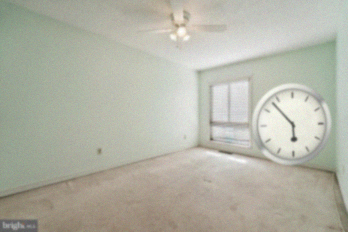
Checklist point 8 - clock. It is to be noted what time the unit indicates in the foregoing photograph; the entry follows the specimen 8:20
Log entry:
5:53
